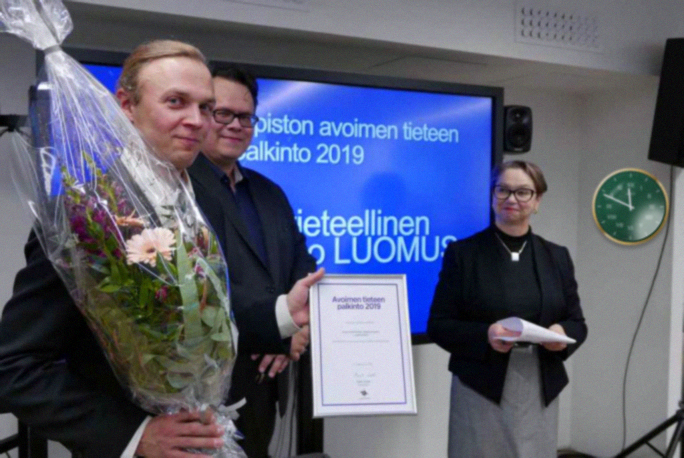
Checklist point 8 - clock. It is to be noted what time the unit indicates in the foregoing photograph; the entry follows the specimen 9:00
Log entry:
11:49
